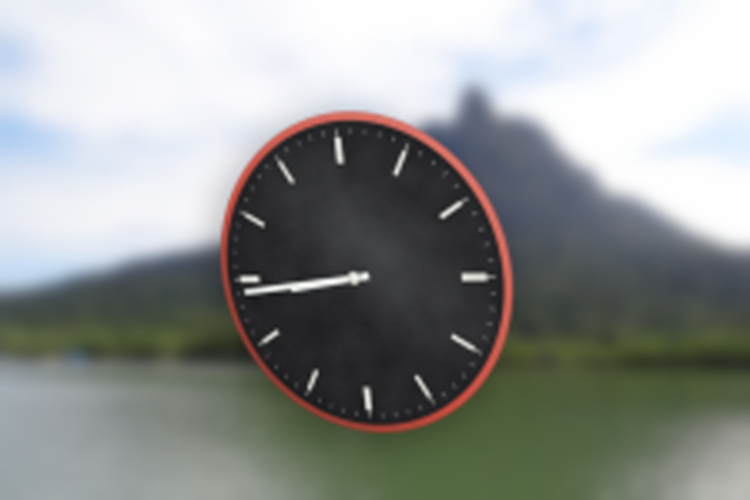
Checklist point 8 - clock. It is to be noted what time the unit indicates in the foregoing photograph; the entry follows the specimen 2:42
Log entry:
8:44
